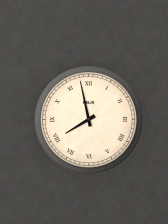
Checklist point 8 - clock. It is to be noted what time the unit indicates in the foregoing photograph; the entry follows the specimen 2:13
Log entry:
7:58
